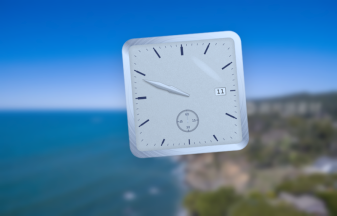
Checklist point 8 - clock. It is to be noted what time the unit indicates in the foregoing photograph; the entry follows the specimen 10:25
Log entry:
9:49
